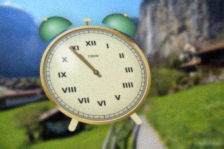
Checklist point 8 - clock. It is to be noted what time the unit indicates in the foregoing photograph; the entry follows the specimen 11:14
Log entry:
10:54
